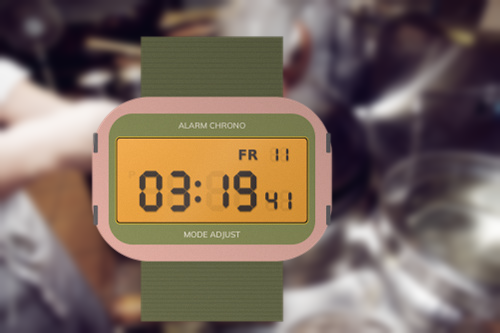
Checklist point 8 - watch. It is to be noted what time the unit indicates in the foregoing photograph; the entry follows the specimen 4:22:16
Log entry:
3:19:41
